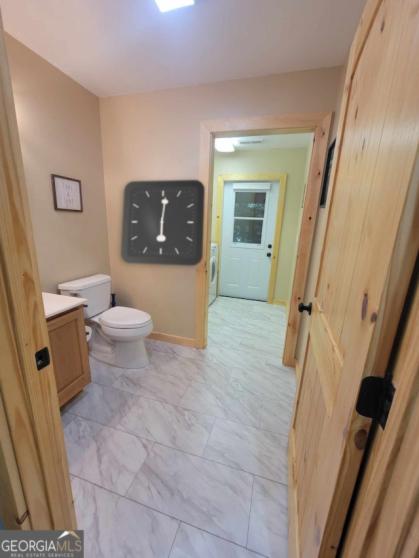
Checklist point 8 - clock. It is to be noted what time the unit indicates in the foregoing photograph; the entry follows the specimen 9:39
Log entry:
6:01
